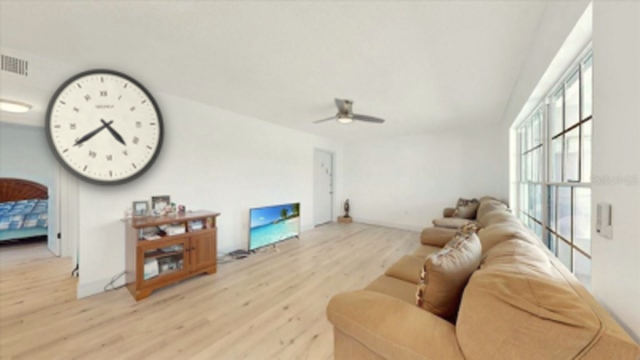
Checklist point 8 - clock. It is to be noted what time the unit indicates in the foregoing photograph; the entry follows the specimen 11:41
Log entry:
4:40
